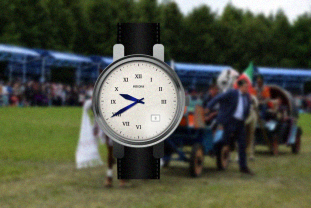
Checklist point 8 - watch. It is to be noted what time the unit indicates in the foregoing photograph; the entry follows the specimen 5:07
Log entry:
9:40
